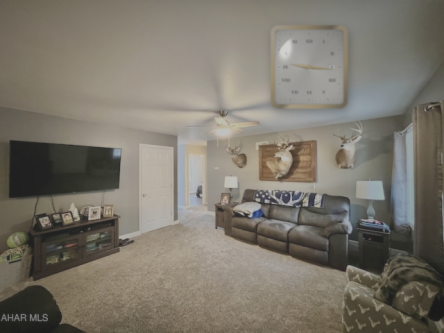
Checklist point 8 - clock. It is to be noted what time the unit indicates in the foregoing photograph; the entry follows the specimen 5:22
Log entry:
9:16
